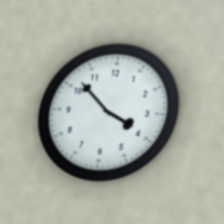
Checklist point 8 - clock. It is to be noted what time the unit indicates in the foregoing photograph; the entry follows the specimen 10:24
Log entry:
3:52
